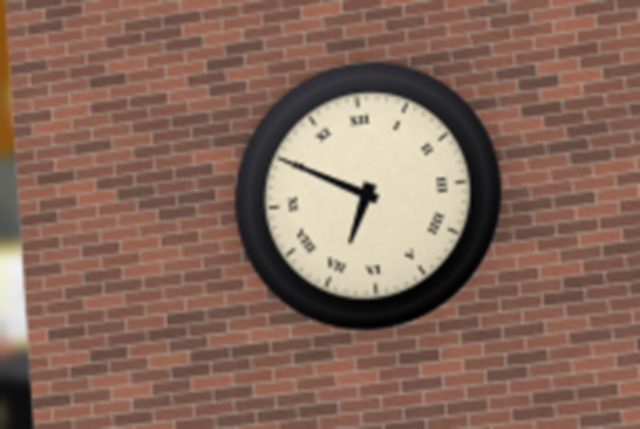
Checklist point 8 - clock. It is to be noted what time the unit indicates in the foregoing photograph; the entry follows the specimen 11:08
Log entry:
6:50
